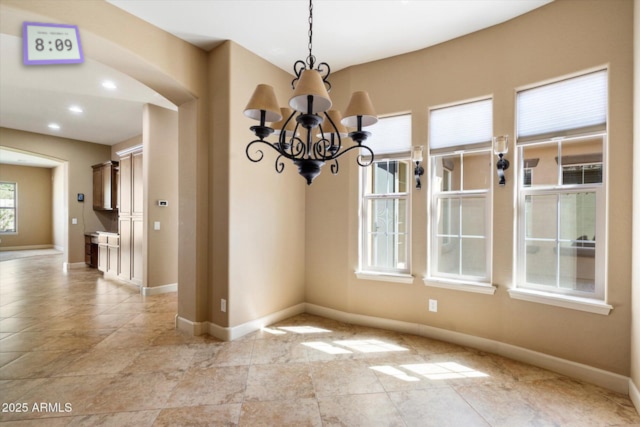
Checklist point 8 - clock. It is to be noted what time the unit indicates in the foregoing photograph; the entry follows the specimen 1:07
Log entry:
8:09
